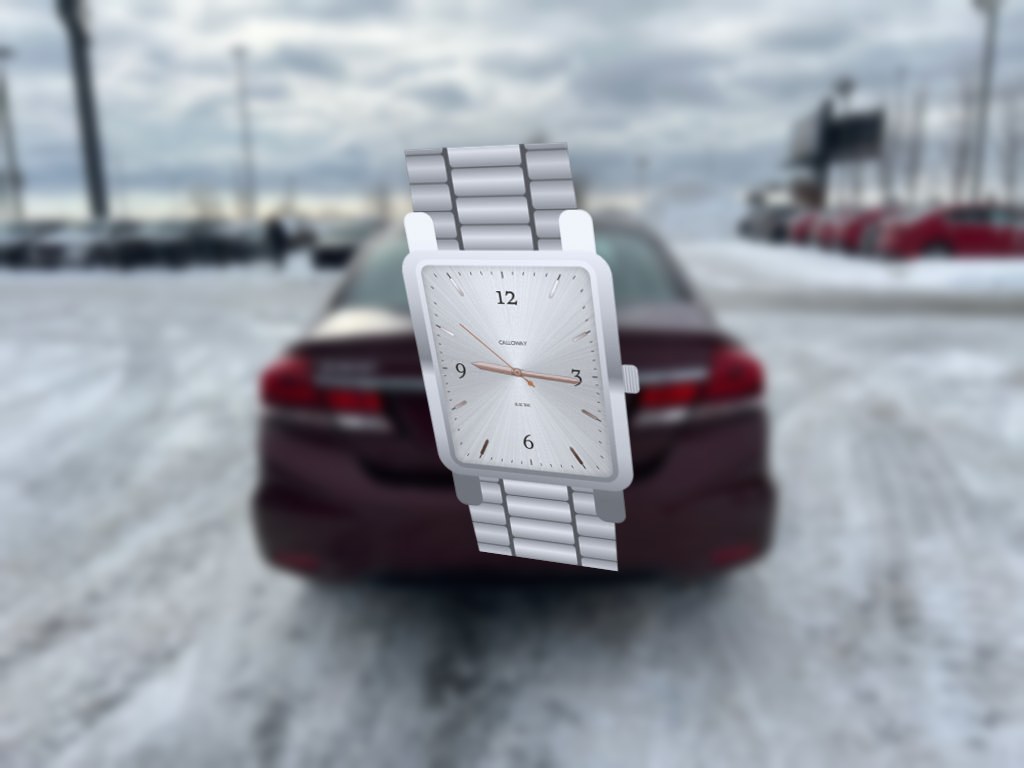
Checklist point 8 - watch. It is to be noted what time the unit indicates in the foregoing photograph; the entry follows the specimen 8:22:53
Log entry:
9:15:52
